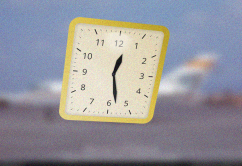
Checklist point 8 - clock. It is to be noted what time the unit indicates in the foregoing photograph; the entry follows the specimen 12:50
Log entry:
12:28
